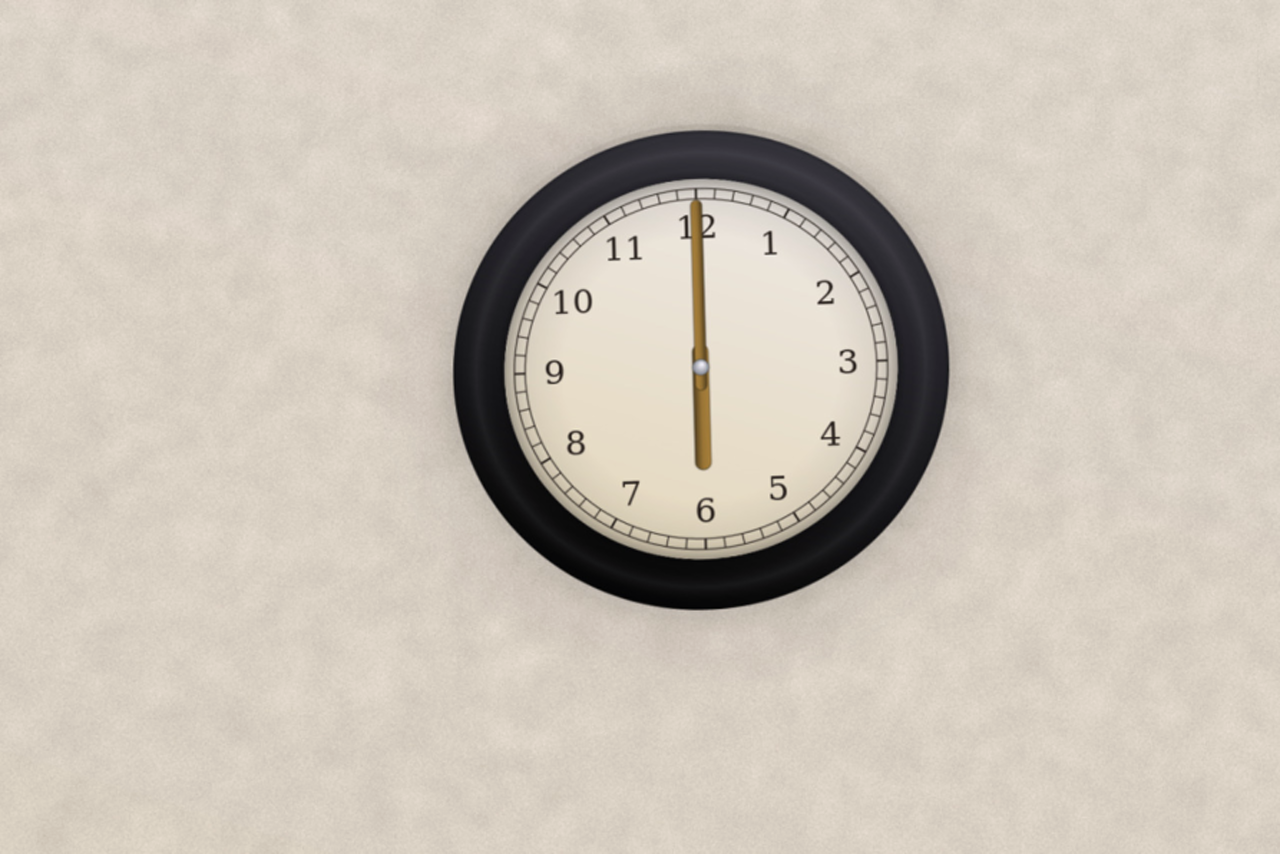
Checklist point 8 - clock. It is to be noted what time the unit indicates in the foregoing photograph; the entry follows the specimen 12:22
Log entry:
6:00
